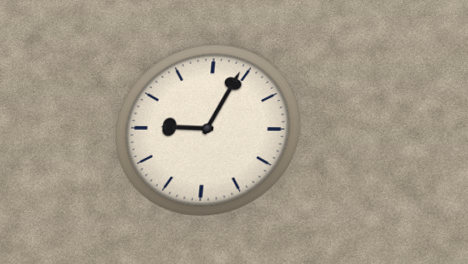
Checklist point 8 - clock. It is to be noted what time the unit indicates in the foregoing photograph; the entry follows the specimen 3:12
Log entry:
9:04
